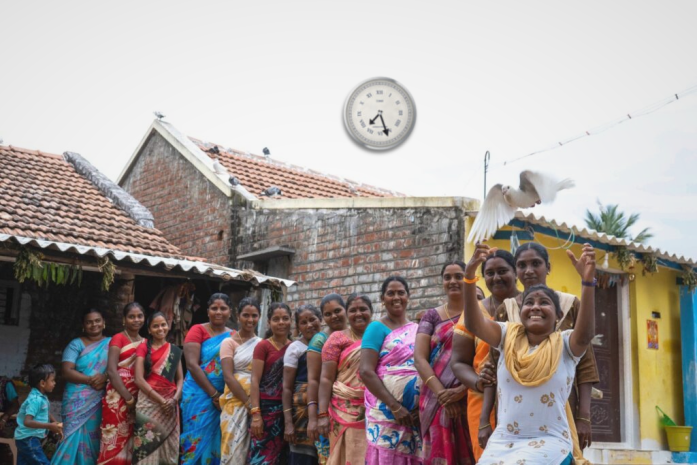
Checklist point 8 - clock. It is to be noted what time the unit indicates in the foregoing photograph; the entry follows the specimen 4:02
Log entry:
7:27
